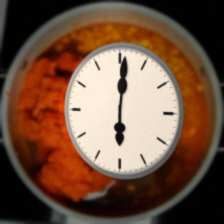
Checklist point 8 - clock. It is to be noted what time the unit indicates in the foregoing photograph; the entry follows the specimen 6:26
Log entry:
6:01
